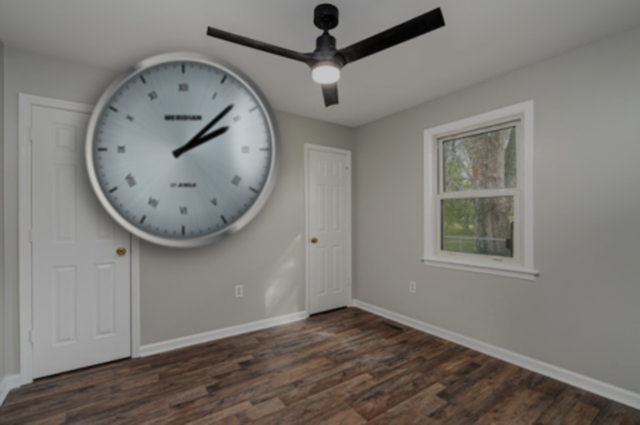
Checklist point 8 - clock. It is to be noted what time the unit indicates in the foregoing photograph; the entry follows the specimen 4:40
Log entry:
2:08
